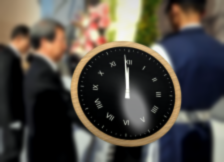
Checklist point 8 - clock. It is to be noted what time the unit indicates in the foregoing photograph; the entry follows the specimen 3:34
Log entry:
11:59
